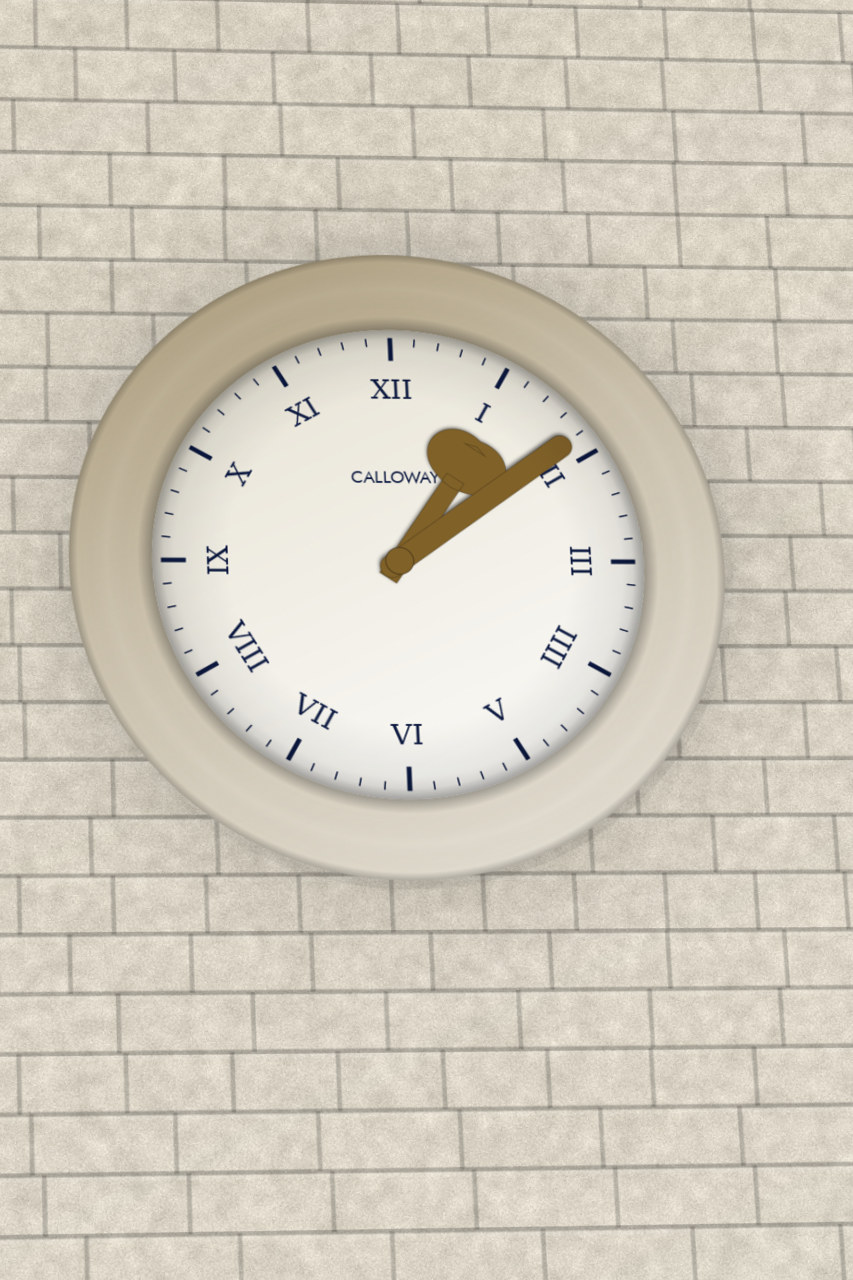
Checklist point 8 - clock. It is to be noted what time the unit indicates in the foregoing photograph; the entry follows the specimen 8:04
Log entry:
1:09
